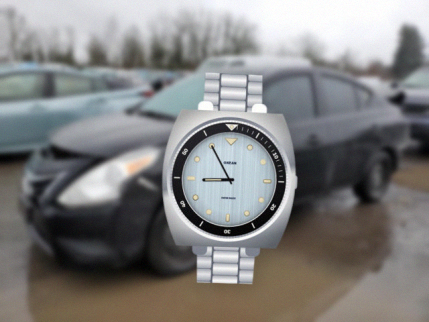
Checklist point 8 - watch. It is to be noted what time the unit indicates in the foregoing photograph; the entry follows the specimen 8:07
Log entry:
8:55
